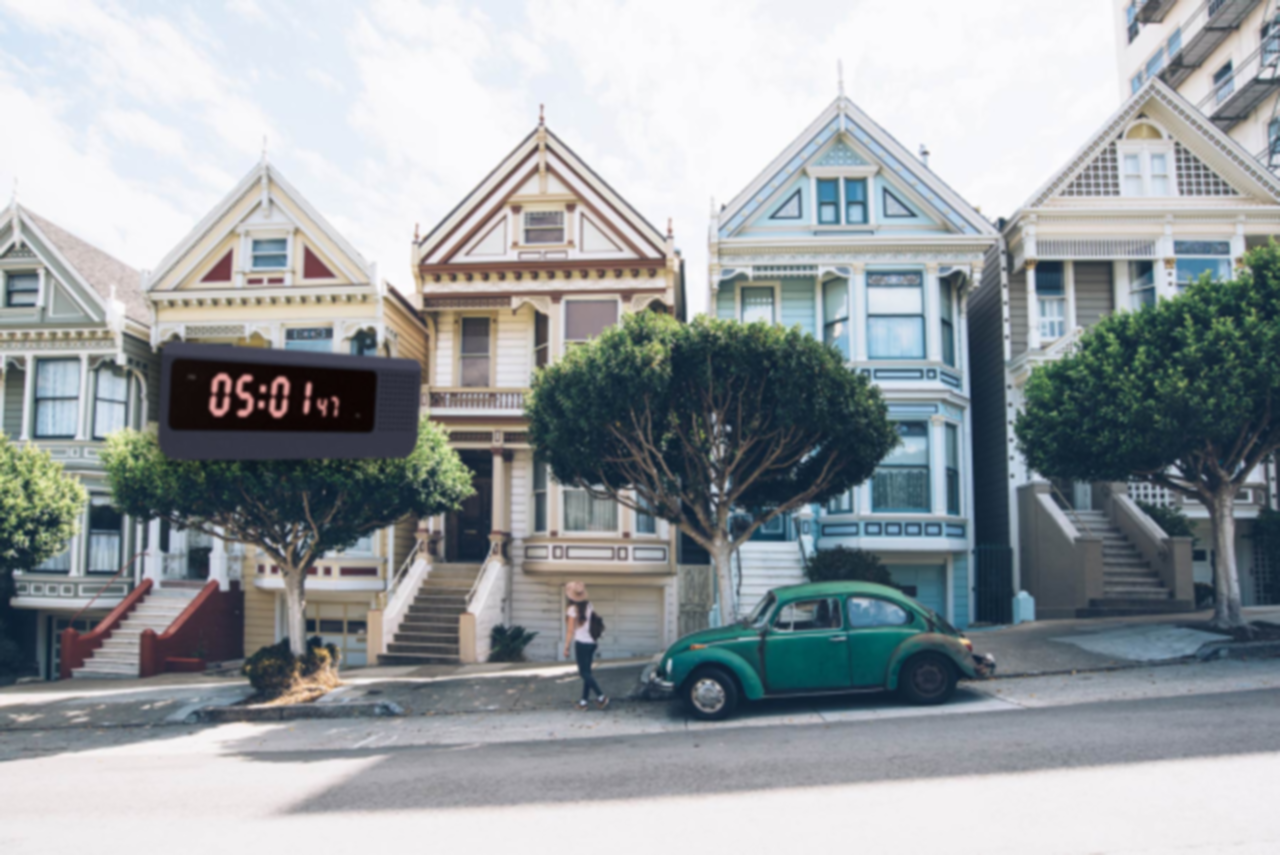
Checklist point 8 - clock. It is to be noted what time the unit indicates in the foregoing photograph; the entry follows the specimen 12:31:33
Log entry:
5:01:47
